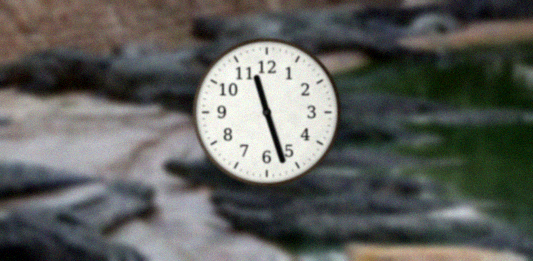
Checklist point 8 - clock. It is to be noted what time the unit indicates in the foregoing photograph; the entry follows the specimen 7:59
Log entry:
11:27
